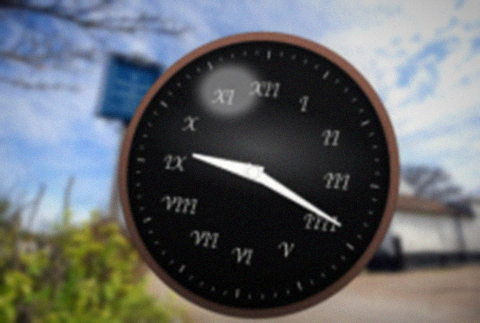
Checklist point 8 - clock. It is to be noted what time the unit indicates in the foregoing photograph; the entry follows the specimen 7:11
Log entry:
9:19
